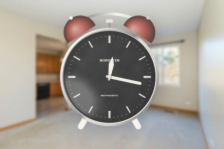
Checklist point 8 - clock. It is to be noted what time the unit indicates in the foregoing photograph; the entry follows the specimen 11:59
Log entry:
12:17
